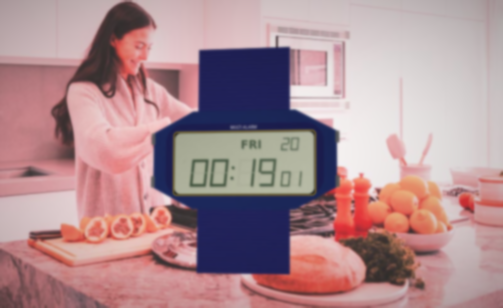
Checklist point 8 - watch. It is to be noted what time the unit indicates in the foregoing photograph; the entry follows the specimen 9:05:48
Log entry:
0:19:01
